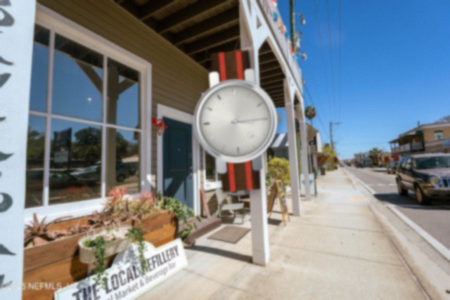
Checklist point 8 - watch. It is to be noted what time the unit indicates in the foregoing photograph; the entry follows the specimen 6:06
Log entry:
3:15
